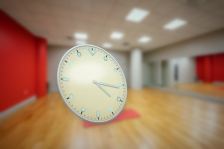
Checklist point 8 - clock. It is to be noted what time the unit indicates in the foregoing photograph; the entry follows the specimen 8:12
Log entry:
4:16
